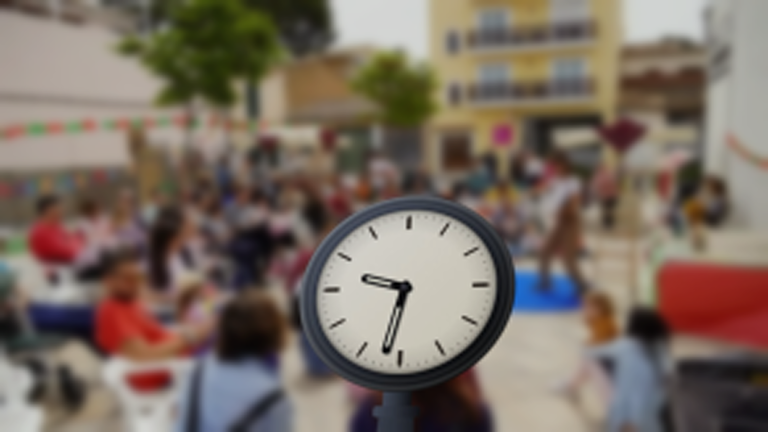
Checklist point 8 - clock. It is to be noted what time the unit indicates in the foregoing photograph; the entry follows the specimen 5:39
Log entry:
9:32
